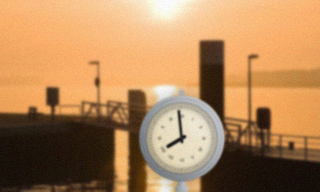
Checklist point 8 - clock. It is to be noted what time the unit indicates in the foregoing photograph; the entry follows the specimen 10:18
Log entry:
7:59
